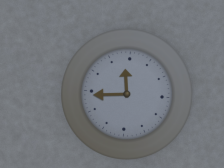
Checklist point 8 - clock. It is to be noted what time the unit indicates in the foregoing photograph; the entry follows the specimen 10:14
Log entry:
11:44
